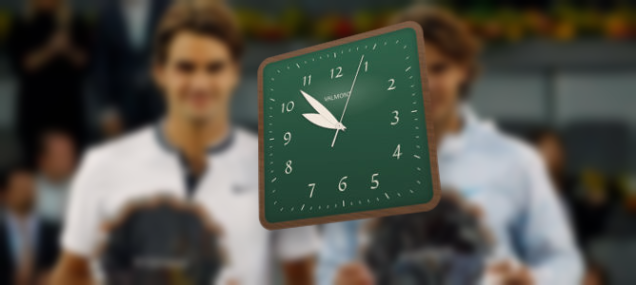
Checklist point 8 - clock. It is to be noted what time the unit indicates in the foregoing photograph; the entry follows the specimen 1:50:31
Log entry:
9:53:04
